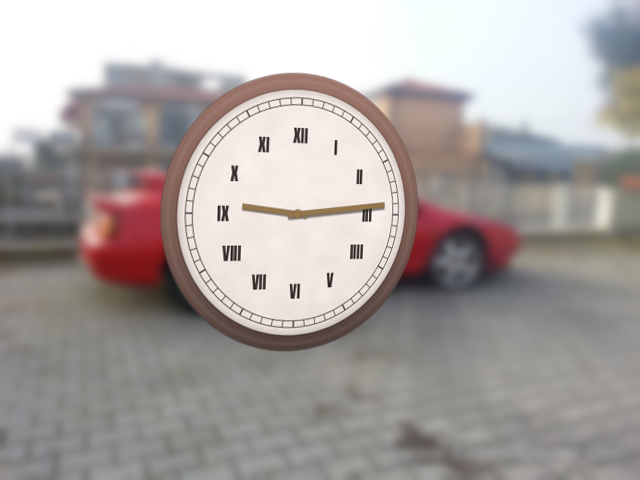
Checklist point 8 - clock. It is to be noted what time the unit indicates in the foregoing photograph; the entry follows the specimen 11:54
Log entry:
9:14
